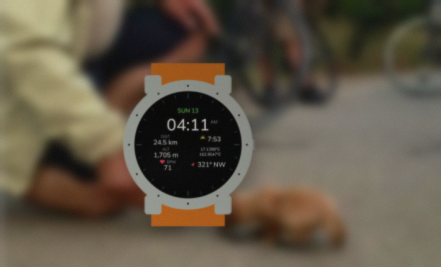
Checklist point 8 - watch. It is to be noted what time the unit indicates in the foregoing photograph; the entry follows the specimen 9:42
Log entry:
4:11
